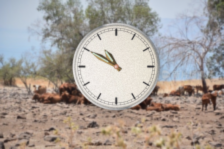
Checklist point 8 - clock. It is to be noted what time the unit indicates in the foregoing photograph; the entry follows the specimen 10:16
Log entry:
10:50
